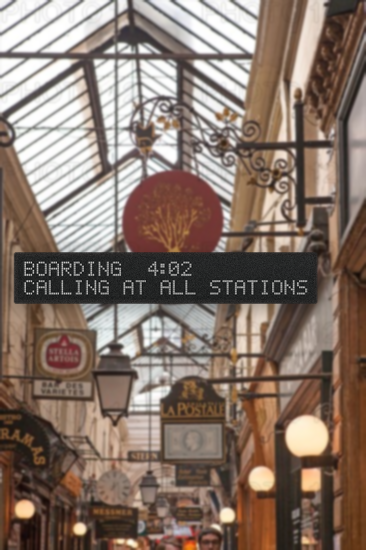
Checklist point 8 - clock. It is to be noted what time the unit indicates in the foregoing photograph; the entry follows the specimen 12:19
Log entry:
4:02
